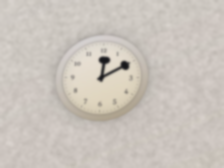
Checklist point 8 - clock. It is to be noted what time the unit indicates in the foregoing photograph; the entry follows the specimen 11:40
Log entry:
12:10
